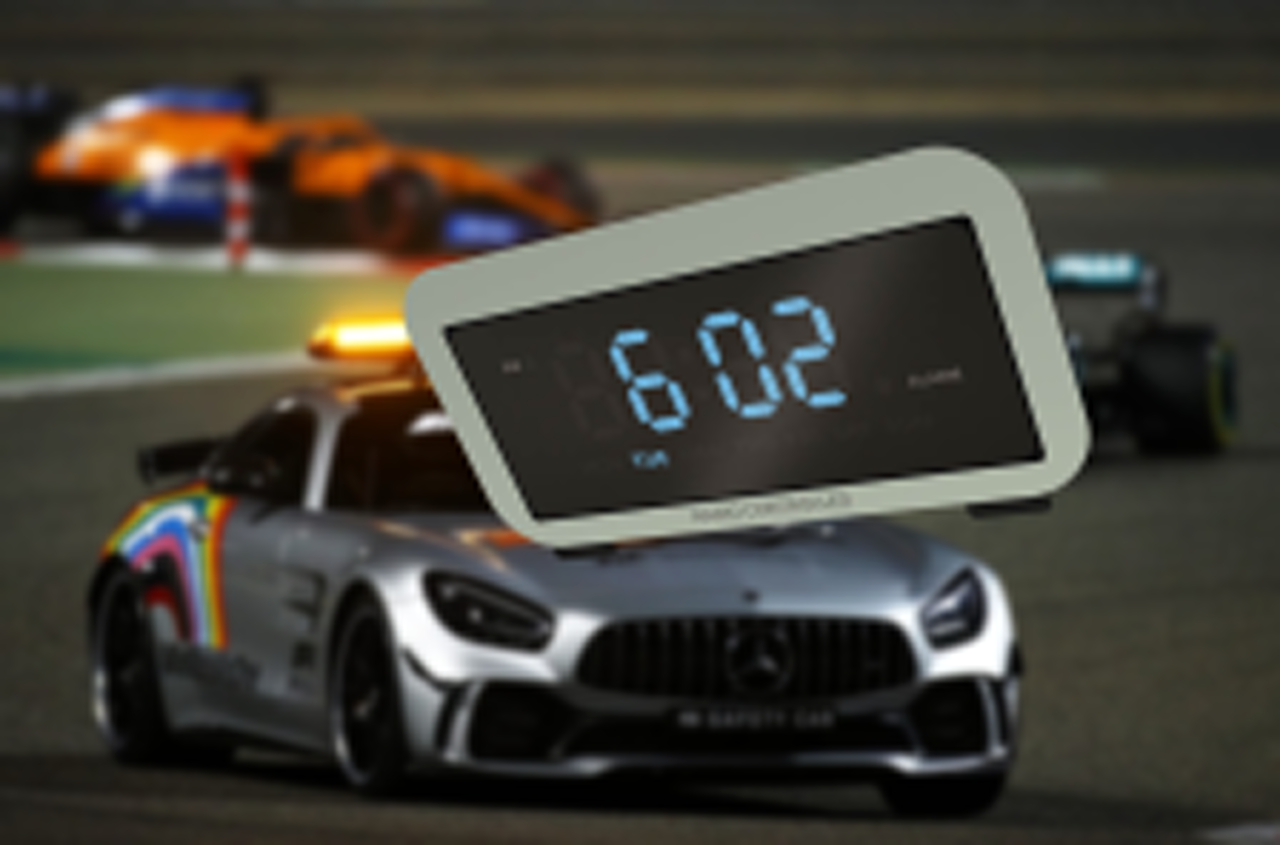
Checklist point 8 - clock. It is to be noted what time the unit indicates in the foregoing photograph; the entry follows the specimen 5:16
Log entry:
6:02
